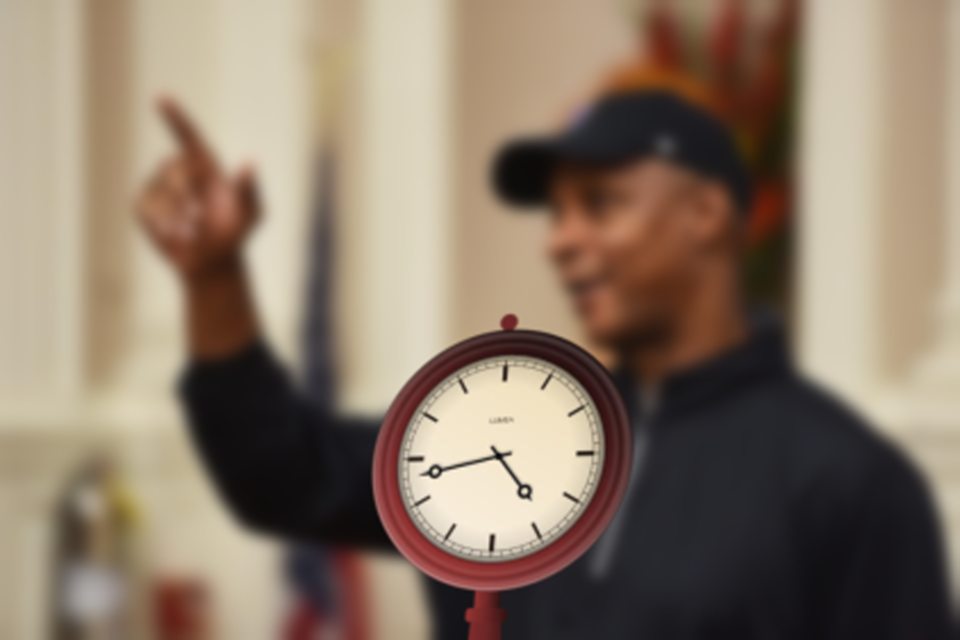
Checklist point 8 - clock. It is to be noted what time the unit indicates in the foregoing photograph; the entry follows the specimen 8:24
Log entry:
4:43
